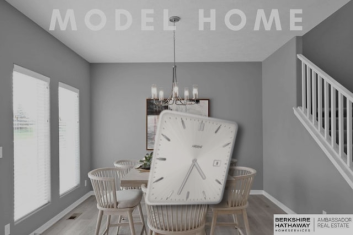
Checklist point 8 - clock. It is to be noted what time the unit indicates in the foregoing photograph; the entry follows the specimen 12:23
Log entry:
4:33
